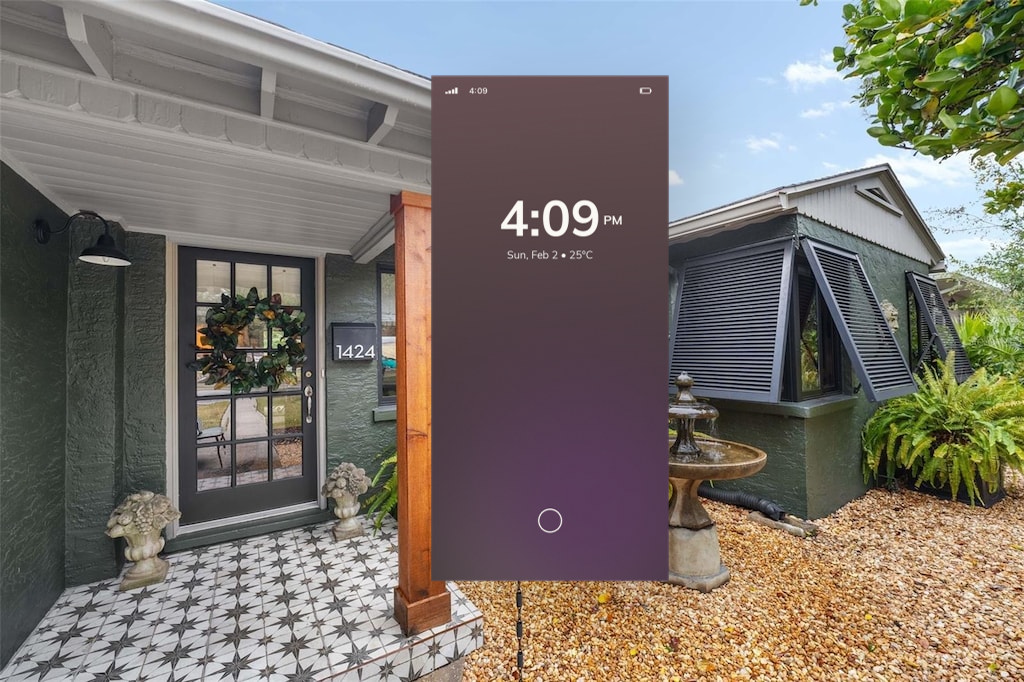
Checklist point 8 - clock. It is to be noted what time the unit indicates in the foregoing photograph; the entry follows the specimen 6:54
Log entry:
4:09
